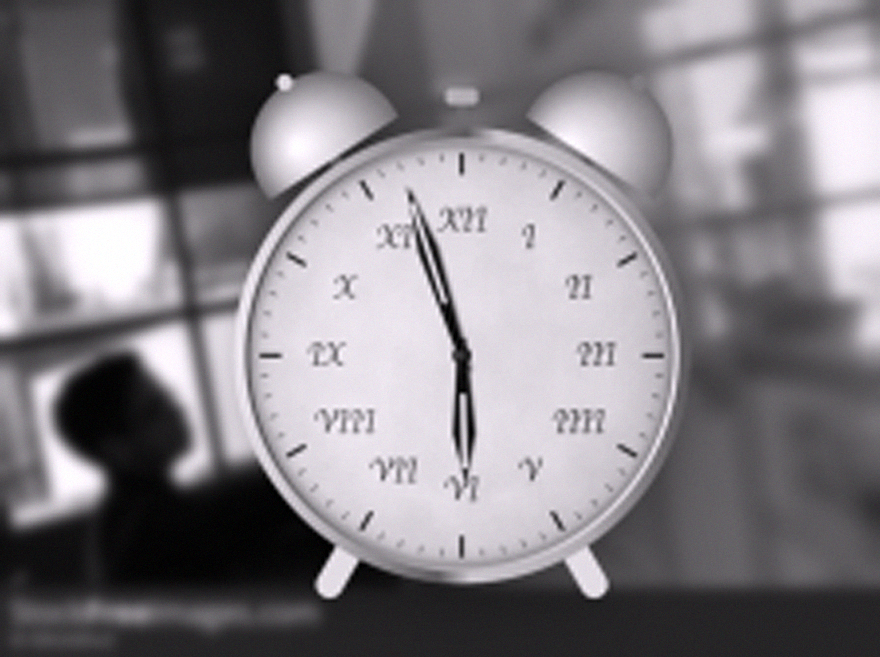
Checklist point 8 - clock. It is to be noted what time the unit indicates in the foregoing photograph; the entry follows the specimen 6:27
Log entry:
5:57
